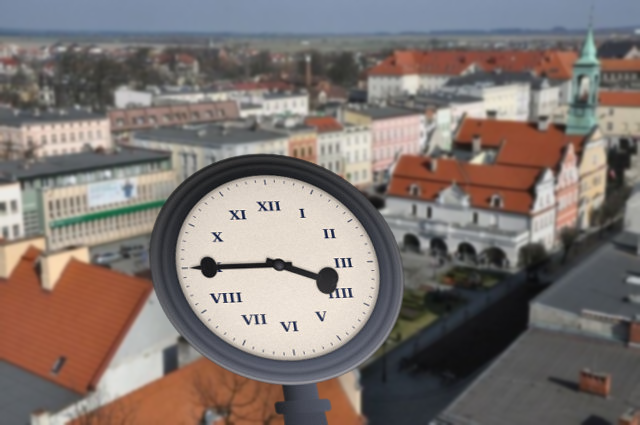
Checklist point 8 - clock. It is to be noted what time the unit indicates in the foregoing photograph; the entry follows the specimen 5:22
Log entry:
3:45
